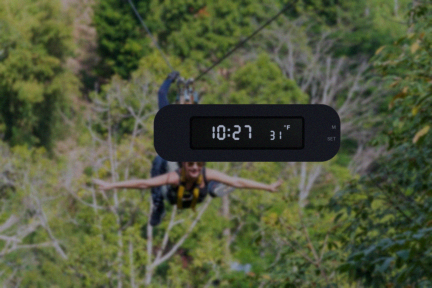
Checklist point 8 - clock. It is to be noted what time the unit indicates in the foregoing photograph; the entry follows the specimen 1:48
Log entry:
10:27
